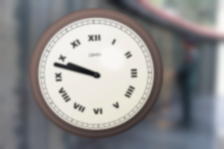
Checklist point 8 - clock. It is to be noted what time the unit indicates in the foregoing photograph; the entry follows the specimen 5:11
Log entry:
9:48
